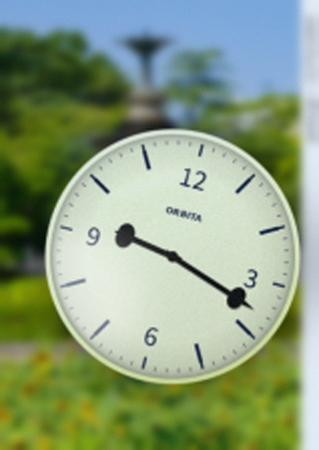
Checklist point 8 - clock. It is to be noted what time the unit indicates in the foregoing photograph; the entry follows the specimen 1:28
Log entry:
9:18
